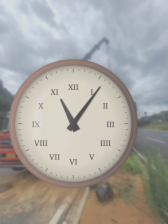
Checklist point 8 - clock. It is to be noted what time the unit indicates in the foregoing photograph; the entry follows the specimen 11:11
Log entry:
11:06
